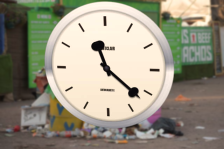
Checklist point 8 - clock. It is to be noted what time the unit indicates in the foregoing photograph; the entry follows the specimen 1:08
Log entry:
11:22
